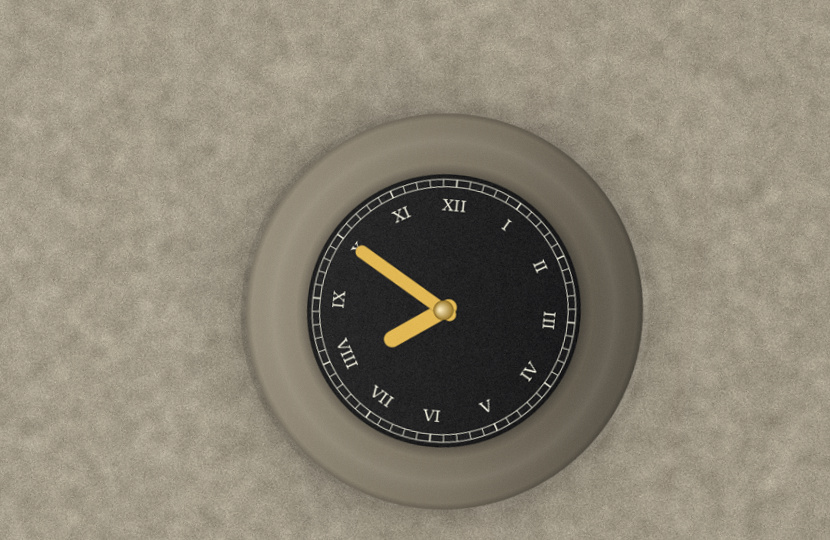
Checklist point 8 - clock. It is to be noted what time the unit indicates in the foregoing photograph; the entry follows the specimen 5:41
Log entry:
7:50
